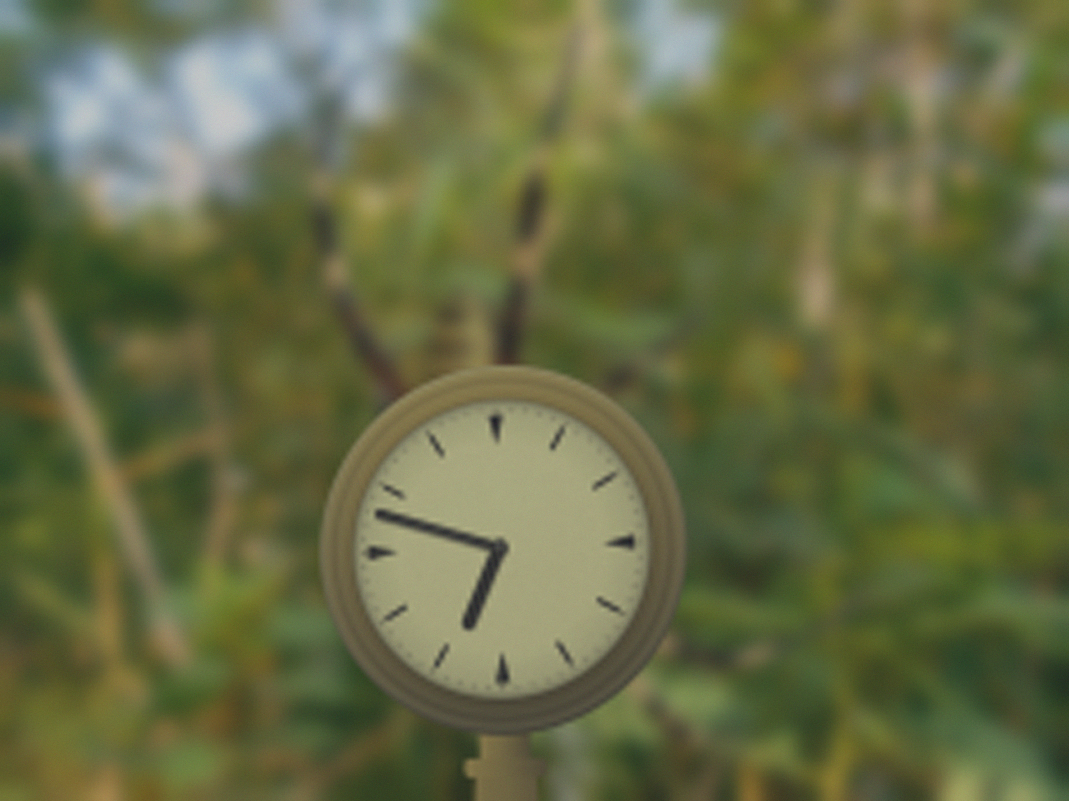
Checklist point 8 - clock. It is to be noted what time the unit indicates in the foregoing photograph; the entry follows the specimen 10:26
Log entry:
6:48
